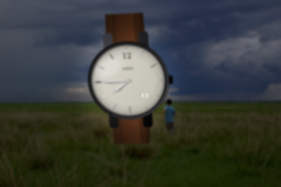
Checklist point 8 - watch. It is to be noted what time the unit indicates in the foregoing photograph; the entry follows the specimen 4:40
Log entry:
7:45
